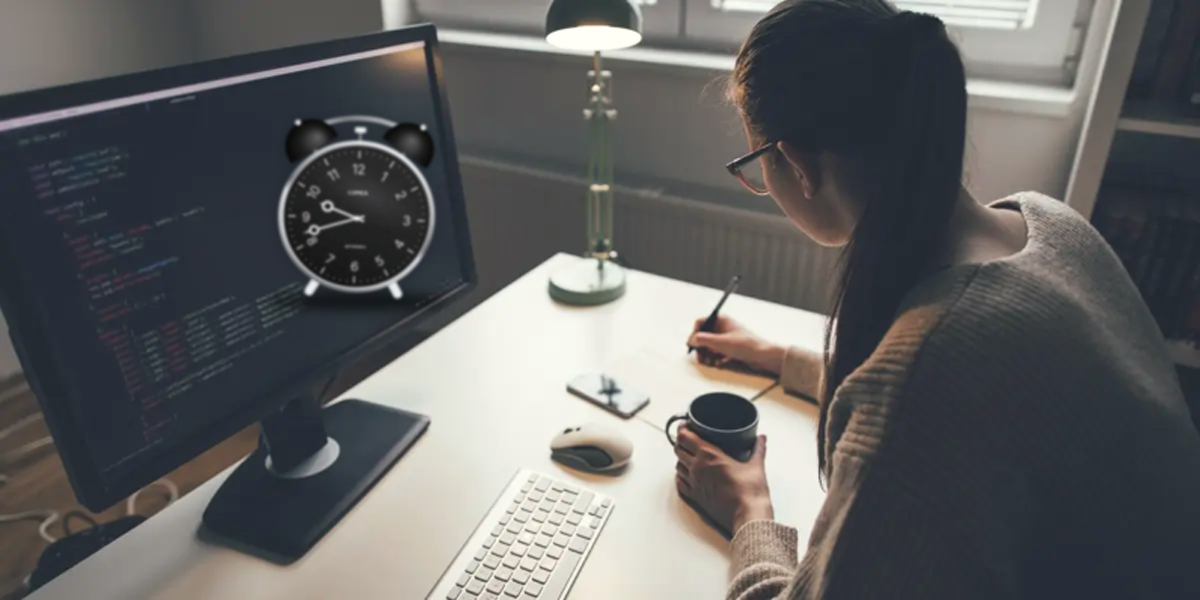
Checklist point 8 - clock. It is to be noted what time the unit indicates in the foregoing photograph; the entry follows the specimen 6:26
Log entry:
9:42
